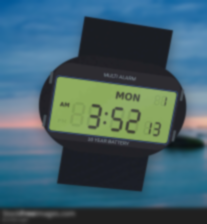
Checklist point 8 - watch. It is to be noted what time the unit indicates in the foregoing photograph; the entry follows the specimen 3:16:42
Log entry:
3:52:13
